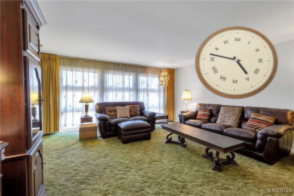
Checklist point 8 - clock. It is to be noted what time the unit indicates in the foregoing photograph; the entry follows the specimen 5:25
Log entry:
4:47
